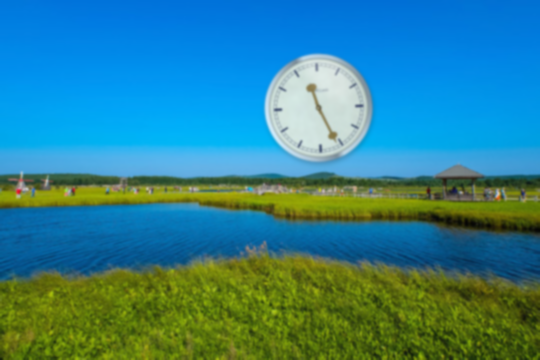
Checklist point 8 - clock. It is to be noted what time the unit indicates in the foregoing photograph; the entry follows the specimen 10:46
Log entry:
11:26
